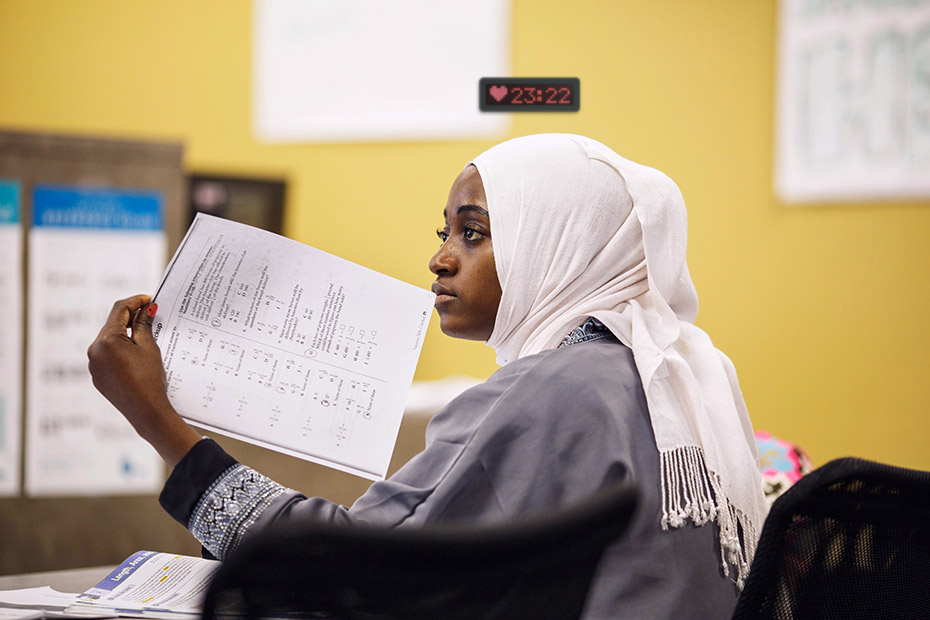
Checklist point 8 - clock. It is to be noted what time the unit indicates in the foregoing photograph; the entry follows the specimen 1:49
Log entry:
23:22
